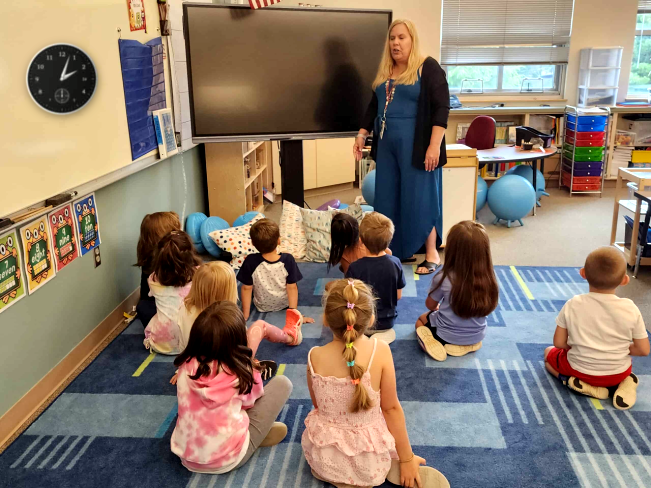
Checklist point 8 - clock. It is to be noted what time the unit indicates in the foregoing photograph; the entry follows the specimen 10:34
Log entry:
2:03
